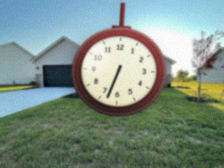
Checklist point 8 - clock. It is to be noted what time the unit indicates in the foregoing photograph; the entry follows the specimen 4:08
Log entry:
6:33
